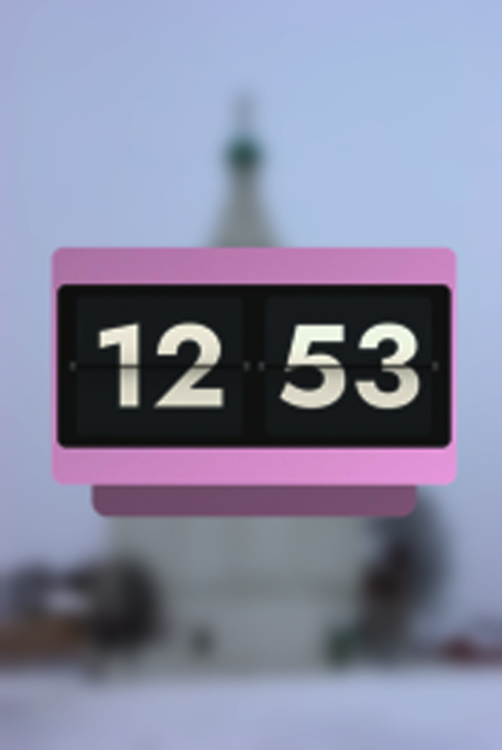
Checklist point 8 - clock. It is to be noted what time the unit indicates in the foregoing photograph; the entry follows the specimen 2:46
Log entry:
12:53
